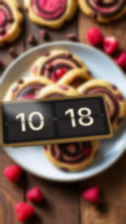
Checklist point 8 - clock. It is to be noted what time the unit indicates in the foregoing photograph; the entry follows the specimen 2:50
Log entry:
10:18
